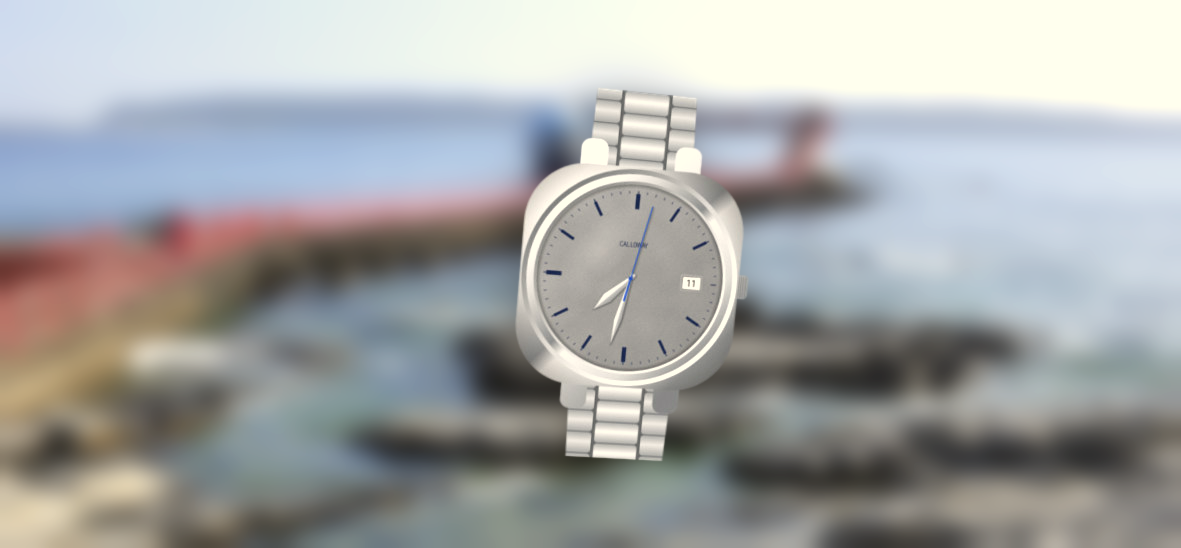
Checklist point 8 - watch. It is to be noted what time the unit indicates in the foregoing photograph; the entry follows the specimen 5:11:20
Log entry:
7:32:02
